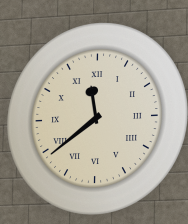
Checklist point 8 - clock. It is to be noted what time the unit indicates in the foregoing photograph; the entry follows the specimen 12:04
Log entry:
11:39
